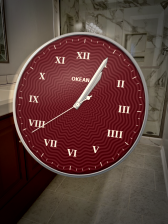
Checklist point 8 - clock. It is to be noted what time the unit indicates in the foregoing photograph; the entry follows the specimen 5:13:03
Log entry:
1:04:39
